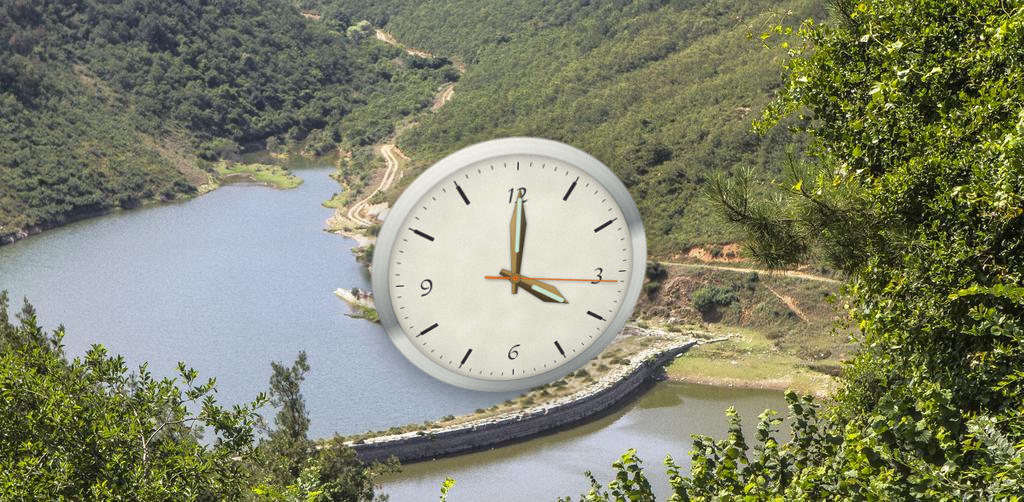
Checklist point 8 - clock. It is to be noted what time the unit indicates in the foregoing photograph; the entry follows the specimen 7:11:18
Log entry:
4:00:16
